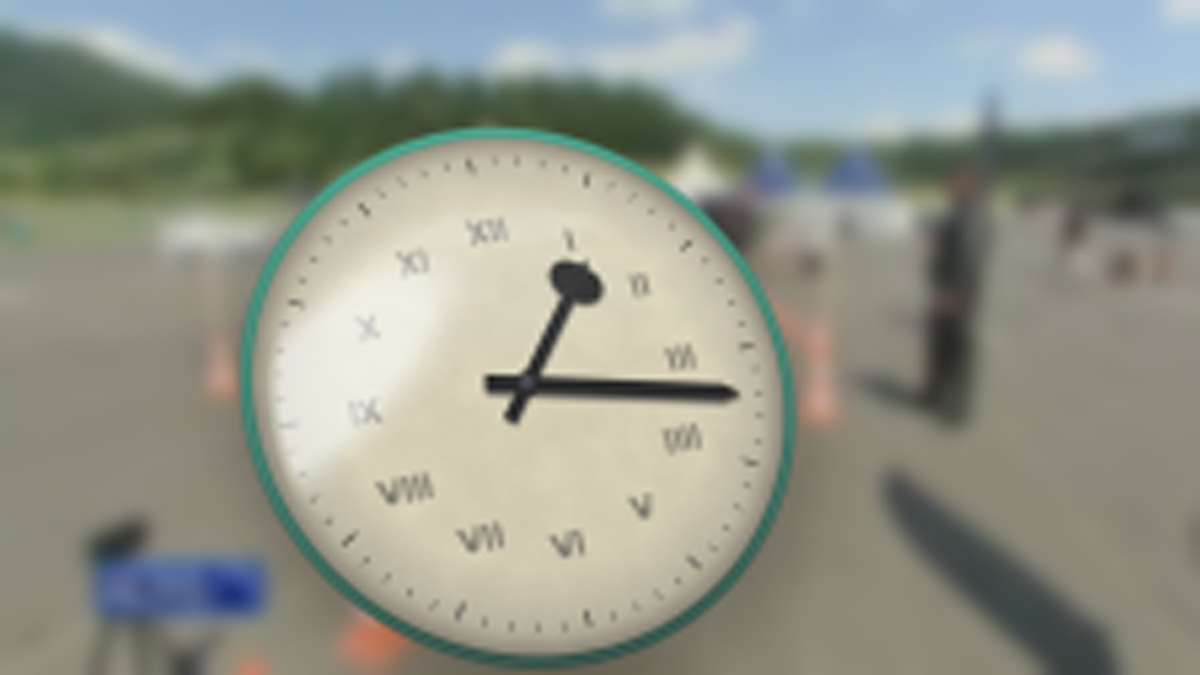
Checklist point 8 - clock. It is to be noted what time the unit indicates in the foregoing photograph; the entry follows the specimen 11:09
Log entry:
1:17
